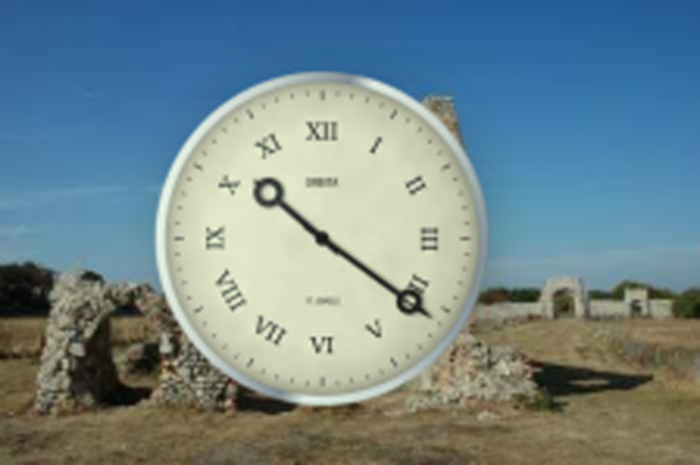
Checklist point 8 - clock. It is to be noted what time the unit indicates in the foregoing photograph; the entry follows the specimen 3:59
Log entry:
10:21
